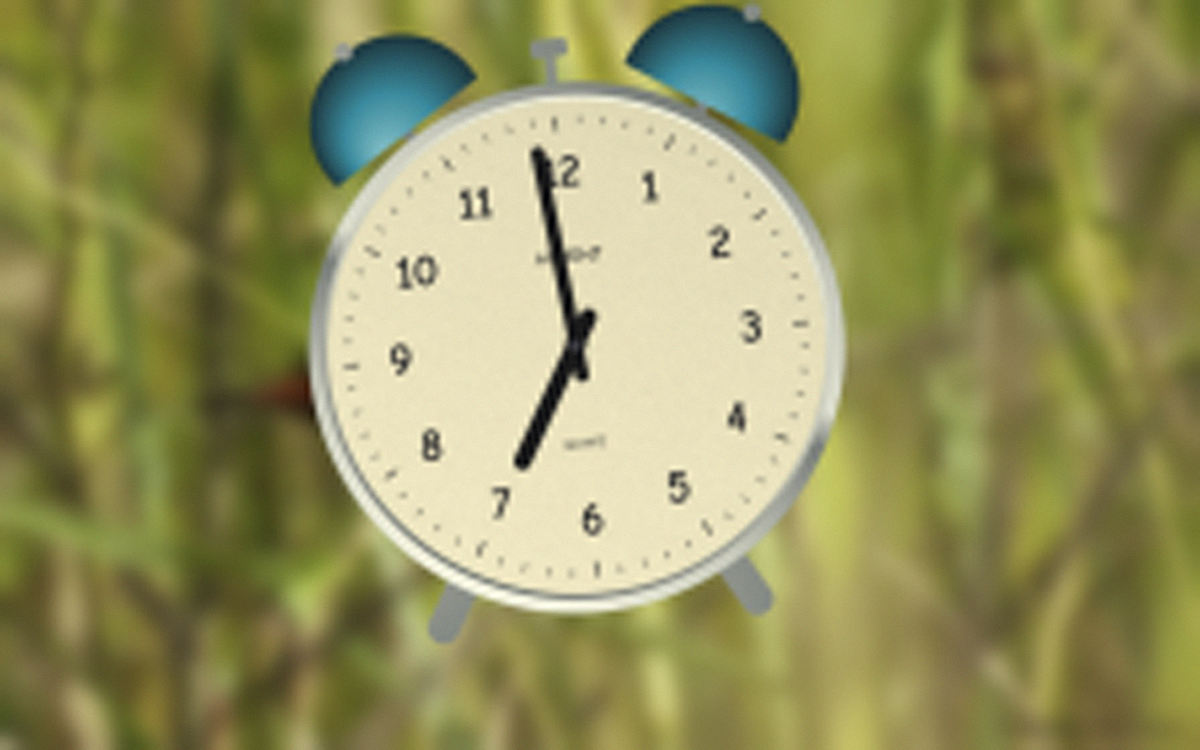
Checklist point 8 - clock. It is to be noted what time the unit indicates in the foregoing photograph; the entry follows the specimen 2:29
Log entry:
6:59
